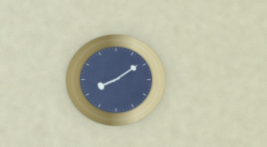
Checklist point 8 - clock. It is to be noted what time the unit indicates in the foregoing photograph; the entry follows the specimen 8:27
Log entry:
8:09
